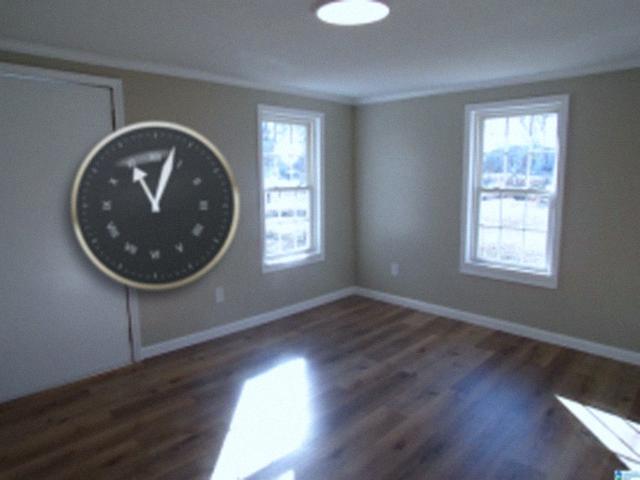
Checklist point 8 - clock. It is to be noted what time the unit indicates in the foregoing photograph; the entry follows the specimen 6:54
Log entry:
11:03
